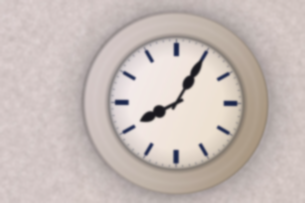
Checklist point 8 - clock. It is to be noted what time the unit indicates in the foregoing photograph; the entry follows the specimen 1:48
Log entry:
8:05
